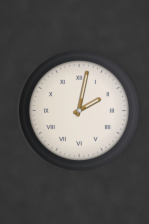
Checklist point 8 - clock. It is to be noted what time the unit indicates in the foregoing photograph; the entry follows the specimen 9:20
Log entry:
2:02
